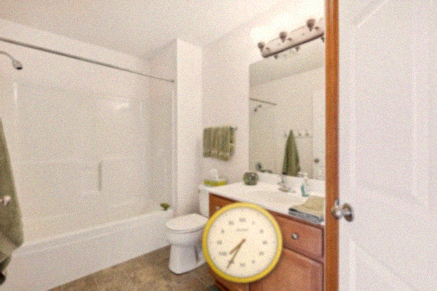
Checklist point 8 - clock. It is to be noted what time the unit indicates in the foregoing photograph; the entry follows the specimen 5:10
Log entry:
7:35
